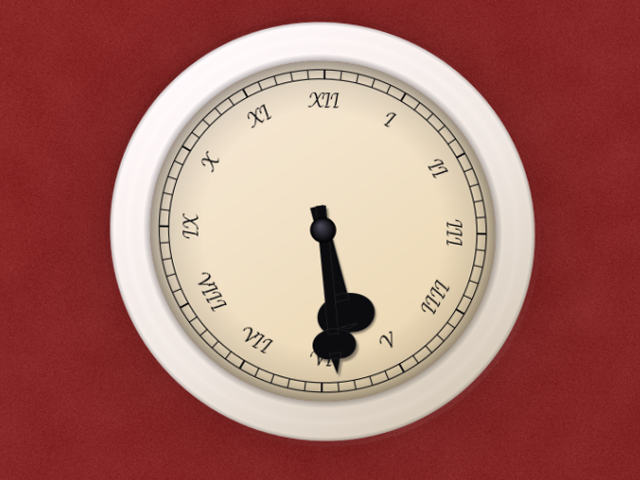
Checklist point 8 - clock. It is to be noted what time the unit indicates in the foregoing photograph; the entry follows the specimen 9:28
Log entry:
5:29
